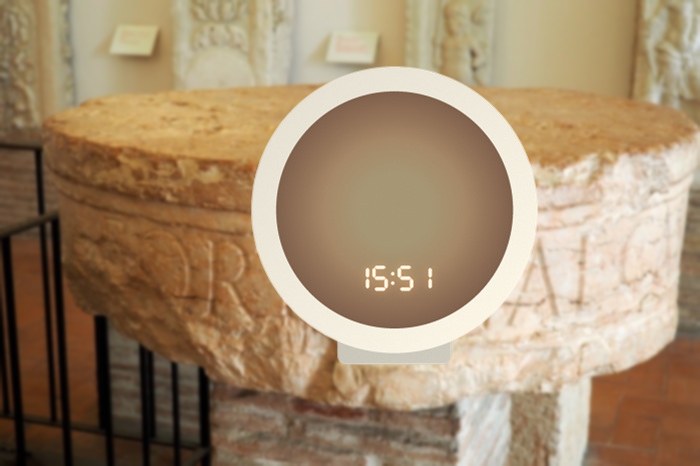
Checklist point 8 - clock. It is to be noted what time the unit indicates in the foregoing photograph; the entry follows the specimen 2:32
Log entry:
15:51
